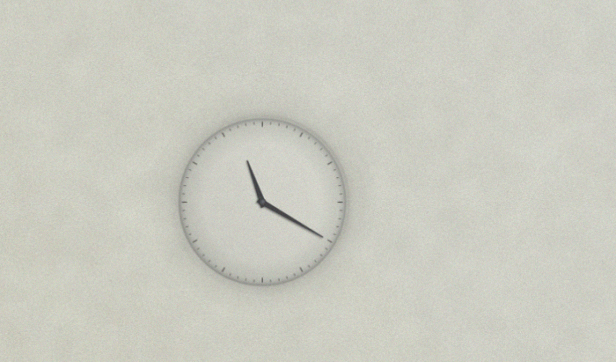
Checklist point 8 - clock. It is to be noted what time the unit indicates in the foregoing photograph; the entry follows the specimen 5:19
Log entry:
11:20
